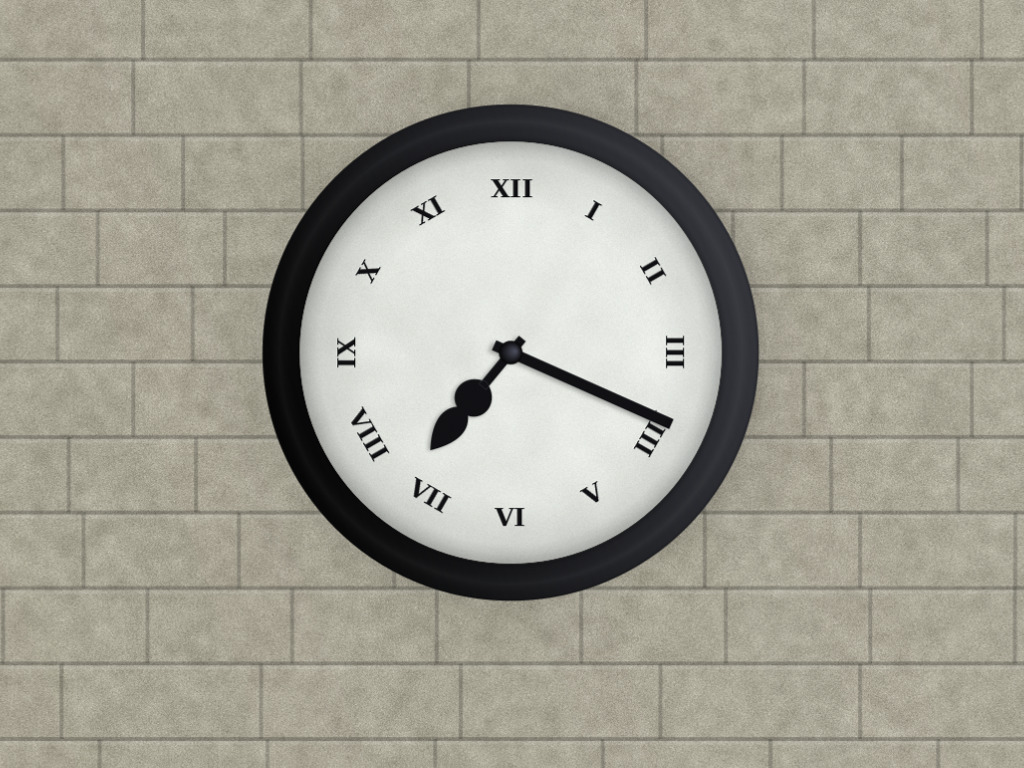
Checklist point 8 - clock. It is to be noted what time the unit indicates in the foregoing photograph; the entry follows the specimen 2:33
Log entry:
7:19
